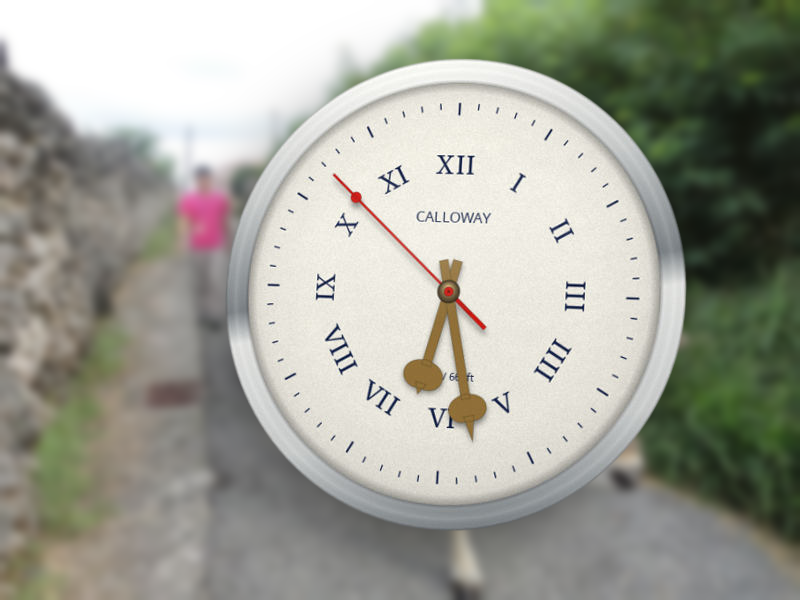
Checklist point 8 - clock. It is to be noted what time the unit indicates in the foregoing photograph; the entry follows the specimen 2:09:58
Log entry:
6:27:52
